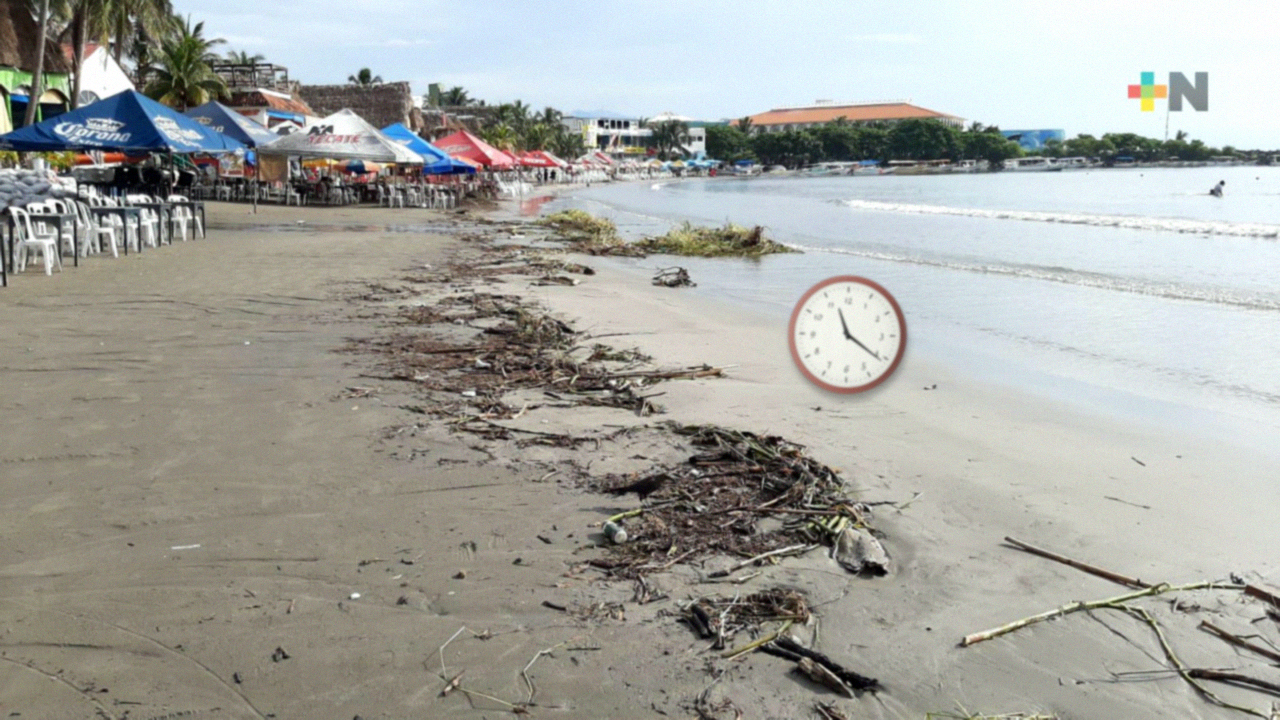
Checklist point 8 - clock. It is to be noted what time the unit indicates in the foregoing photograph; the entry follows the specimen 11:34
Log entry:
11:21
